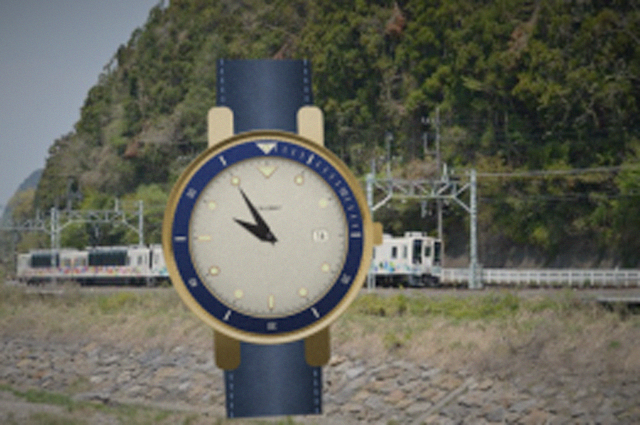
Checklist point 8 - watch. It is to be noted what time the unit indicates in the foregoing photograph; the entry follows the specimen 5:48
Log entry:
9:55
